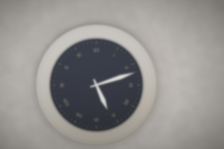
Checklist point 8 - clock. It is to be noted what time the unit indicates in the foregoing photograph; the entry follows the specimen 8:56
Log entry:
5:12
